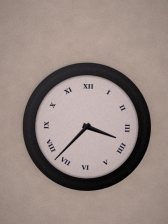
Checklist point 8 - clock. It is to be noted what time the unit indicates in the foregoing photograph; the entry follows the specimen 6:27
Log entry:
3:37
